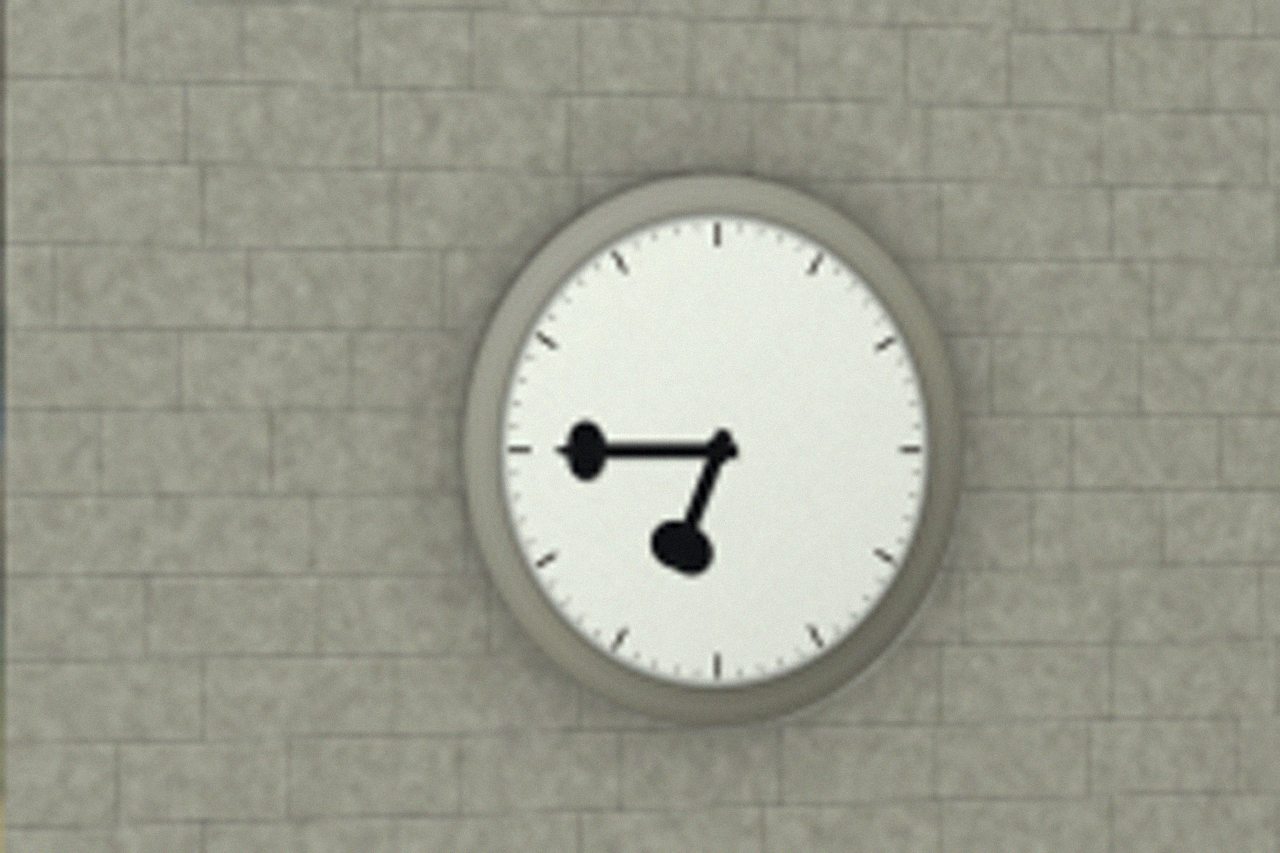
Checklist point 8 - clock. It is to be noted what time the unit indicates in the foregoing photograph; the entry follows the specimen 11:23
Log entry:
6:45
